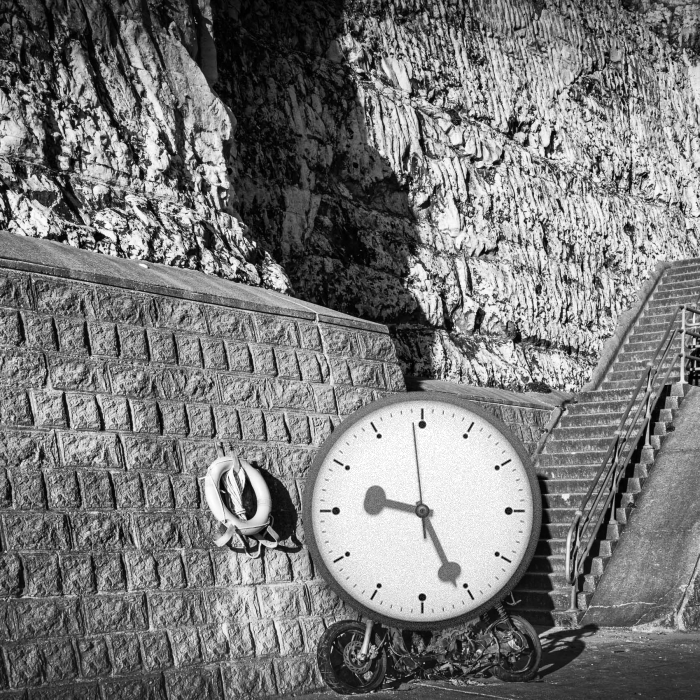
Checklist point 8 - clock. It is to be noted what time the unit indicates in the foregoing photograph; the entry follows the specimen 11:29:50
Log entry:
9:25:59
